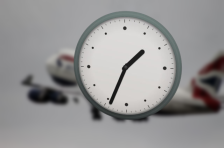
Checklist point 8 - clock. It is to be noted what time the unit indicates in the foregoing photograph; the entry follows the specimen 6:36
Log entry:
1:34
